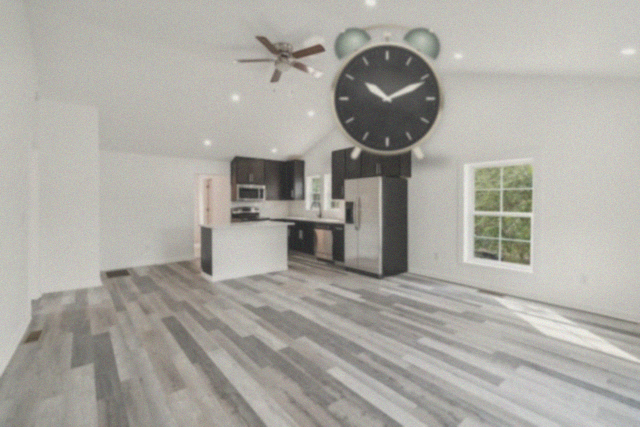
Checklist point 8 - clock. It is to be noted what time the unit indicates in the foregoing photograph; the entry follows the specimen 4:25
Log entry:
10:11
